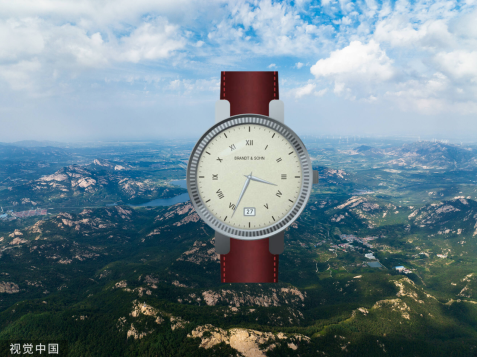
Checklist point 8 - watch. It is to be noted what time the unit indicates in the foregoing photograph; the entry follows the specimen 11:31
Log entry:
3:34
